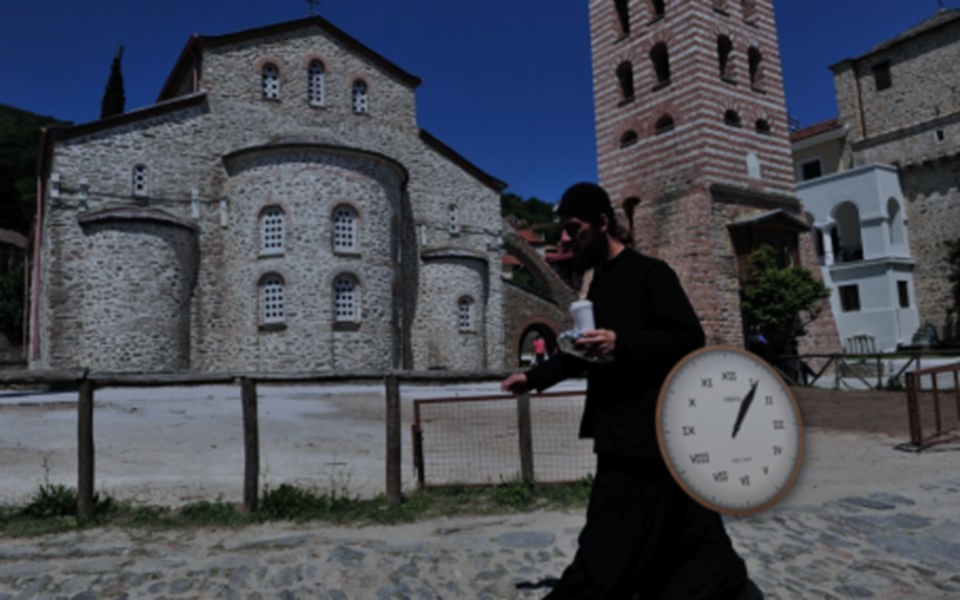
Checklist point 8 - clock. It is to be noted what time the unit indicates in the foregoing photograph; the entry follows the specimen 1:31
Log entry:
1:06
